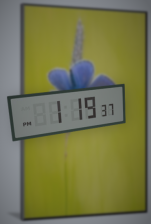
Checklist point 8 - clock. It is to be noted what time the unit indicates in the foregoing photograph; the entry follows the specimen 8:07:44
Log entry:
1:19:37
